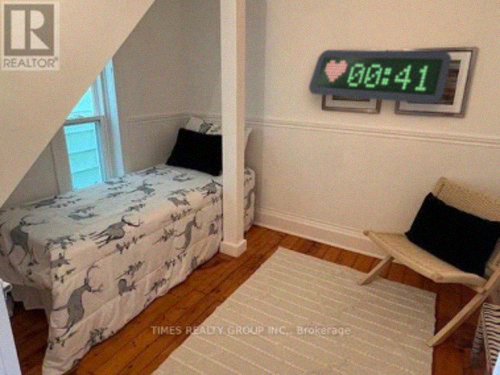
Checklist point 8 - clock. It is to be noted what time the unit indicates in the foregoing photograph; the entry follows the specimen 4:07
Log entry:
0:41
